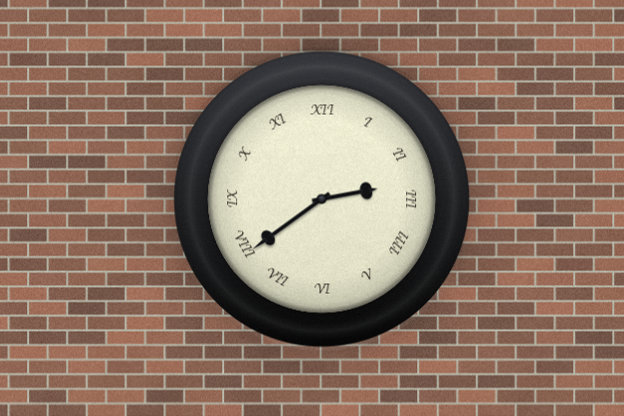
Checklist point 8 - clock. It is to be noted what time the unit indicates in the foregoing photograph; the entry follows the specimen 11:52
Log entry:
2:39
